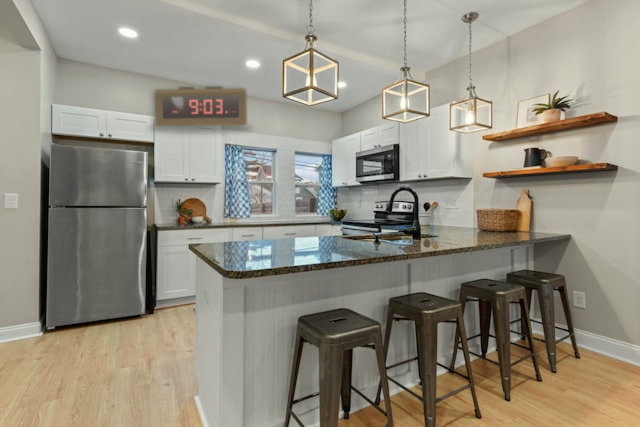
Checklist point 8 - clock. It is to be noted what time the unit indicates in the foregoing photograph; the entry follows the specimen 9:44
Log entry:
9:03
